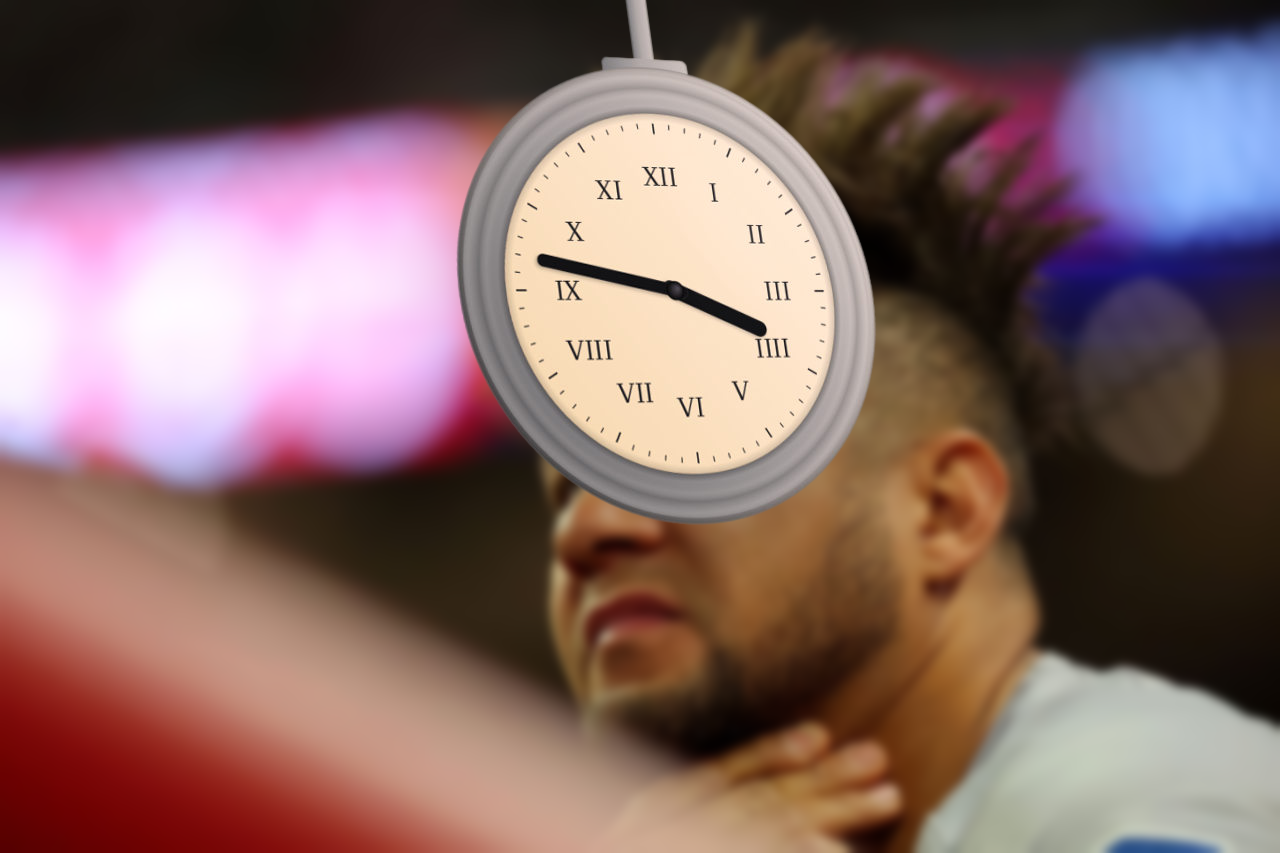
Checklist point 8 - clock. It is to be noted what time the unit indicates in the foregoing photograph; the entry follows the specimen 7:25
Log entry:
3:47
